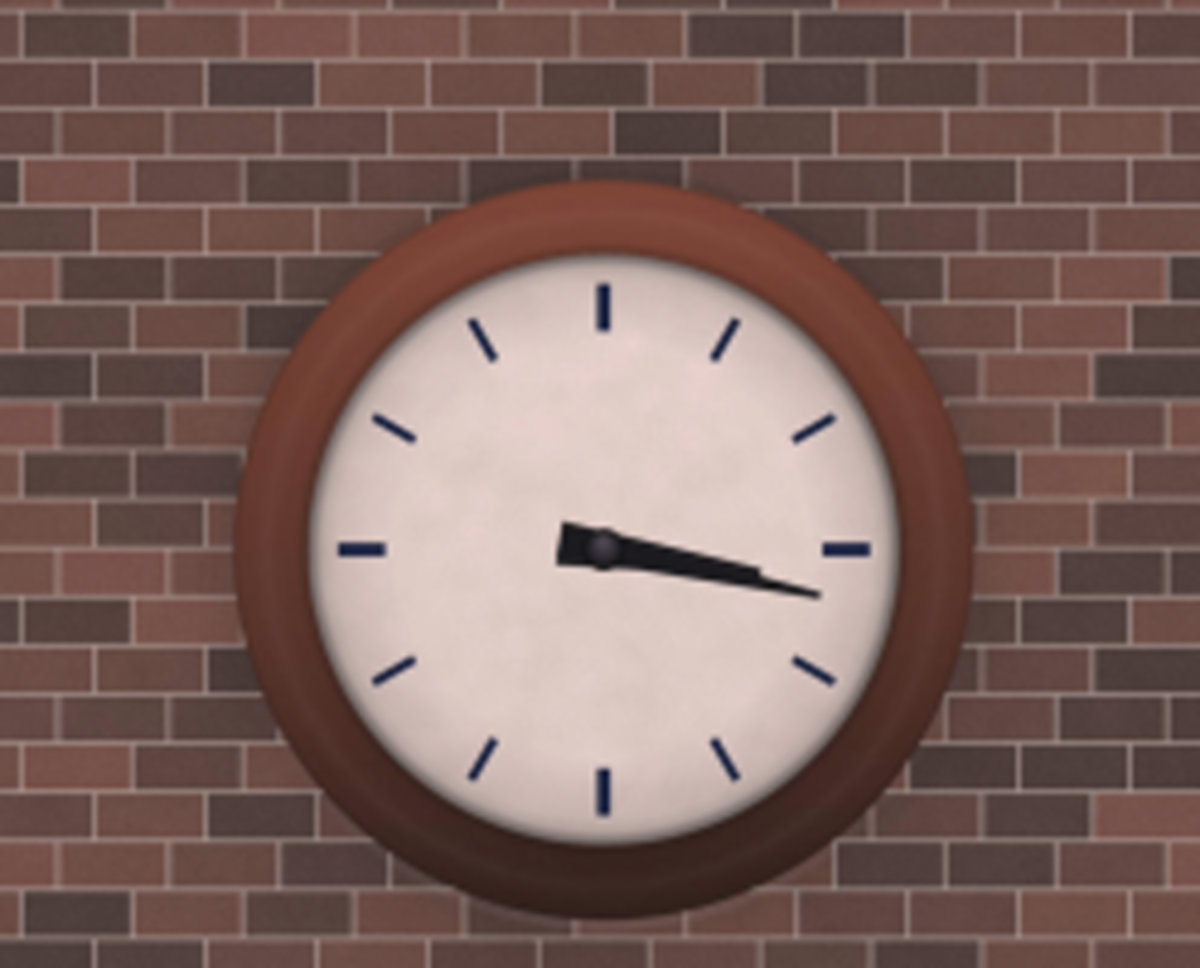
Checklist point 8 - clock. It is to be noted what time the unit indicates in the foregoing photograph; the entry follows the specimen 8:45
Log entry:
3:17
